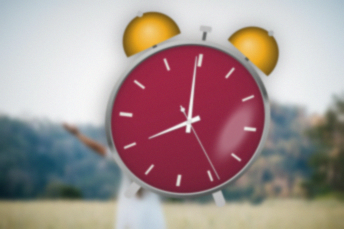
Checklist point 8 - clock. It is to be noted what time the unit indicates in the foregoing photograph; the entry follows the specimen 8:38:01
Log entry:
7:59:24
